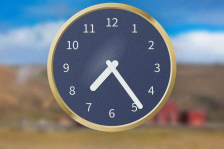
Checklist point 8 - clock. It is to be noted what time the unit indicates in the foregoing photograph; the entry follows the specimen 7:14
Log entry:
7:24
